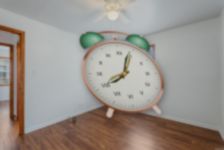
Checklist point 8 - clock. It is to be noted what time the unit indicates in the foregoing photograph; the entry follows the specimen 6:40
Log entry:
8:04
